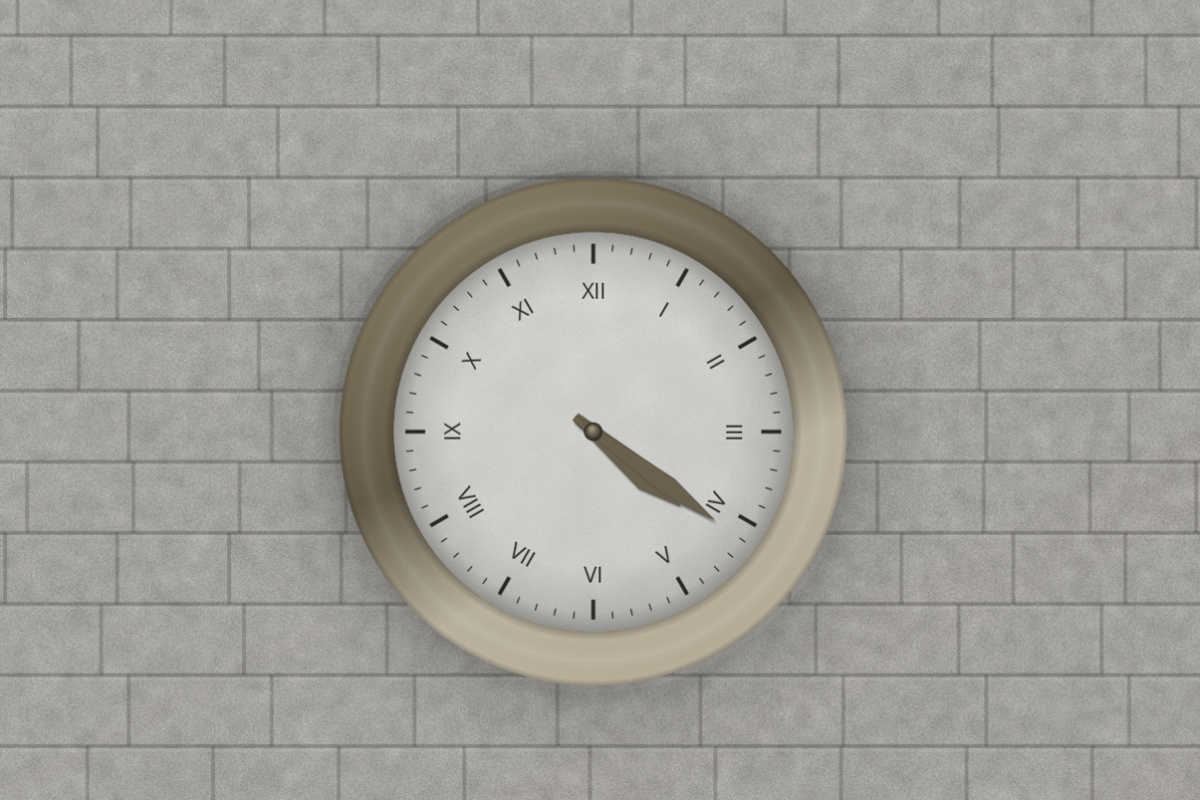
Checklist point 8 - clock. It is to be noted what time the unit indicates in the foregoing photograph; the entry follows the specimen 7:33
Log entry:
4:21
